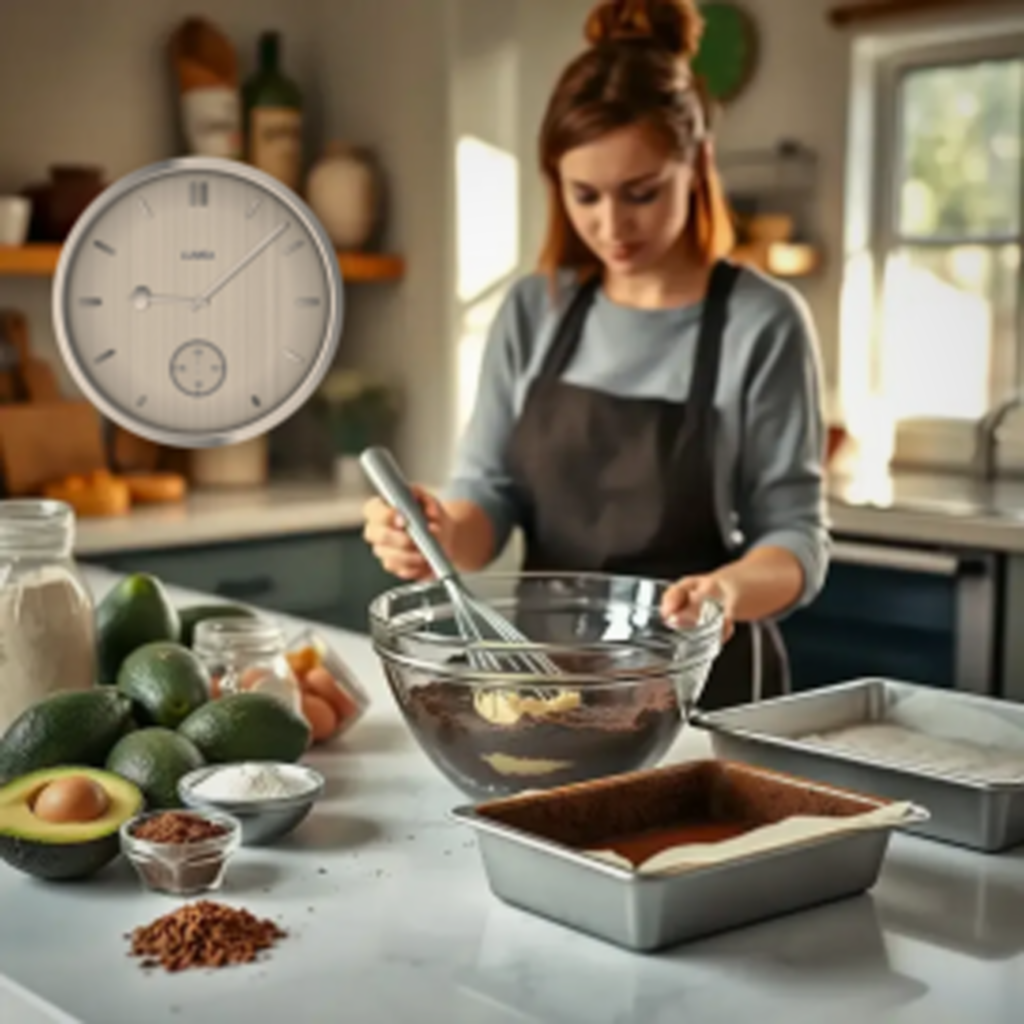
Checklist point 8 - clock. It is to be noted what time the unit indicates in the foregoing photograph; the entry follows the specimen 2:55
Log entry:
9:08
